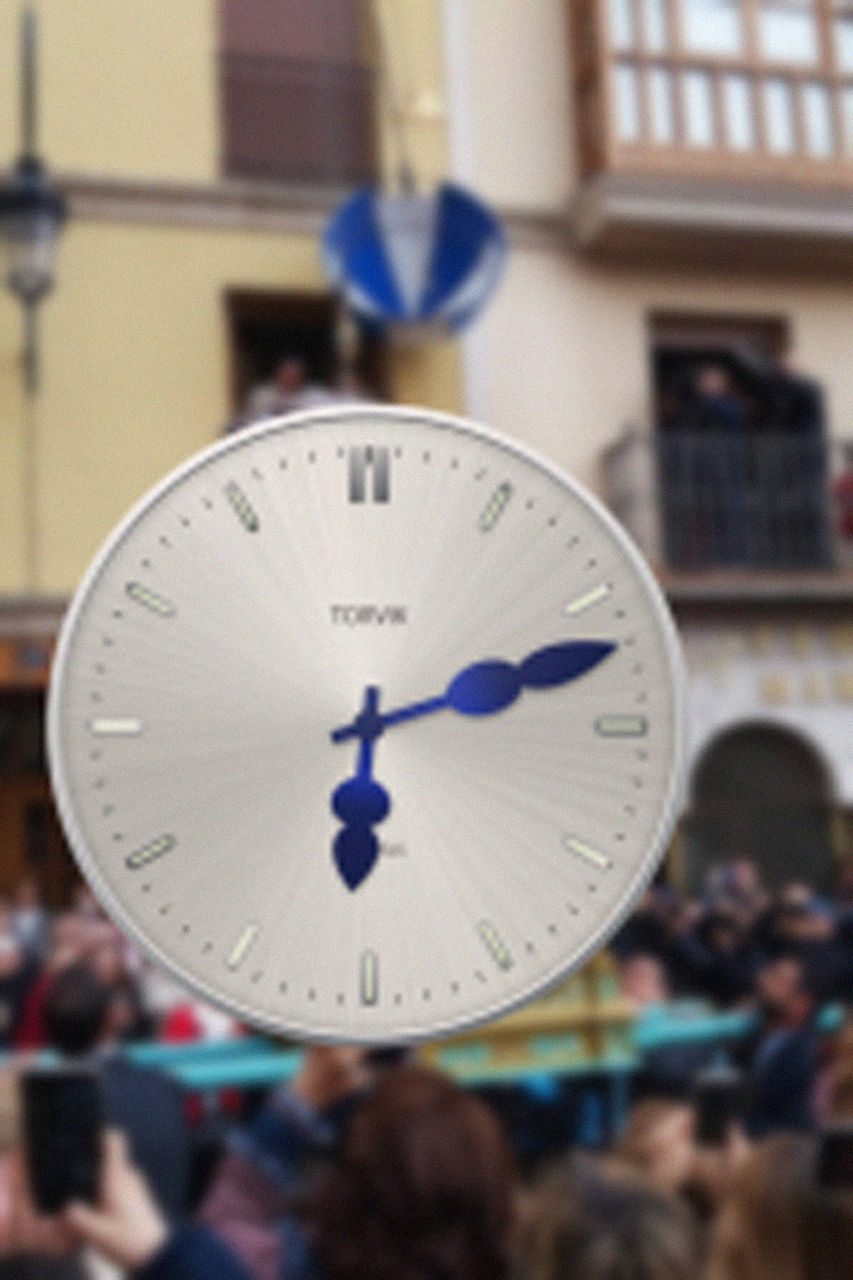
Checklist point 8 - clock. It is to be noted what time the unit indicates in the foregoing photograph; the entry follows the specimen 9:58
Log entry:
6:12
